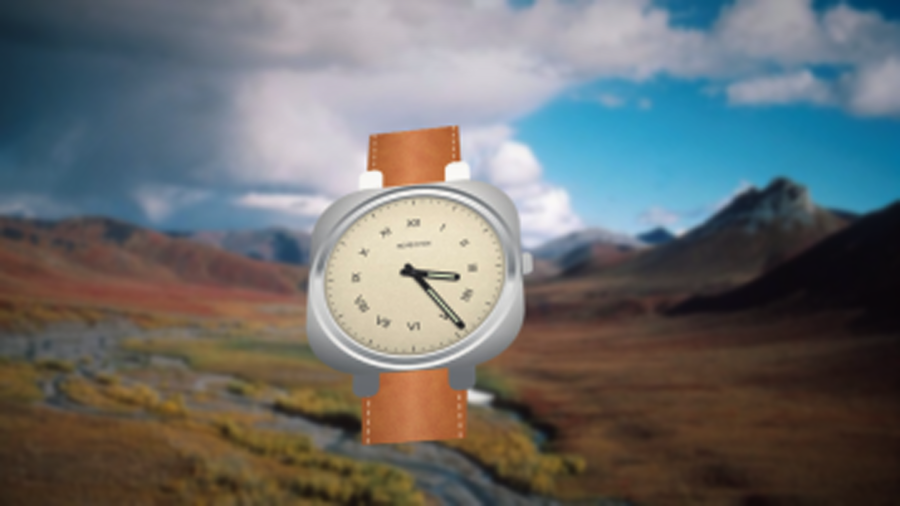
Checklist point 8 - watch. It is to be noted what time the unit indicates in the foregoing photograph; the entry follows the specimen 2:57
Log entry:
3:24
